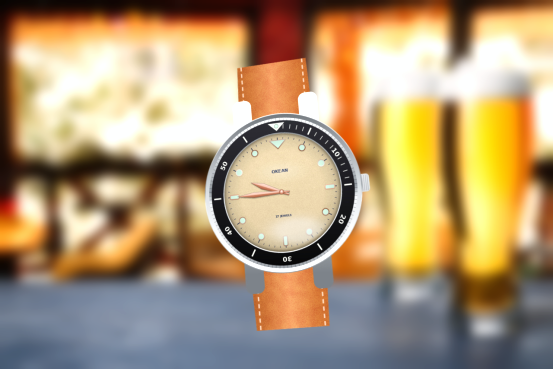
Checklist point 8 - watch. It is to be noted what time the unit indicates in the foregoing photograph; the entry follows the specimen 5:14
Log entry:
9:45
